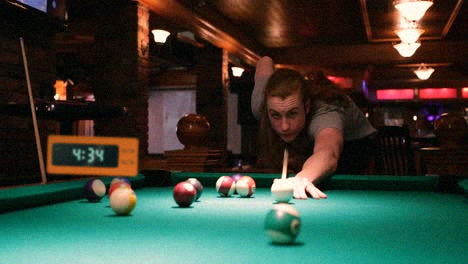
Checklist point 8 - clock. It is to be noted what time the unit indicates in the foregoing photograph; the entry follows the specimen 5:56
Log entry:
4:34
